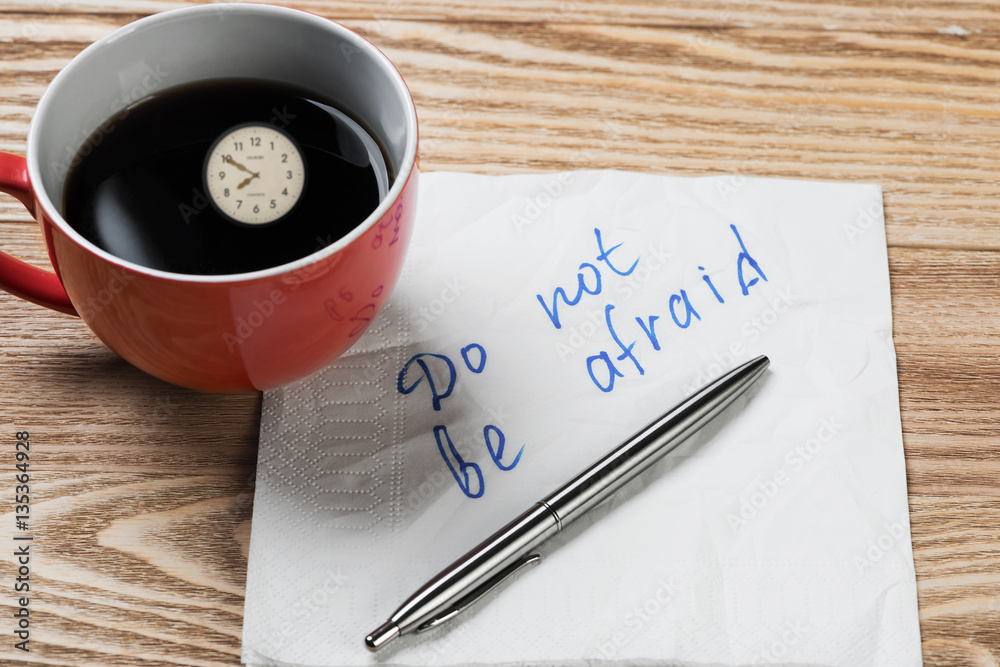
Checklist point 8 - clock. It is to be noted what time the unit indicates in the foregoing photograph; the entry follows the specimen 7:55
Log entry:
7:50
